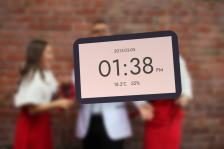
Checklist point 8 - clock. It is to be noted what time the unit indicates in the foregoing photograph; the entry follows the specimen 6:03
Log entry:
1:38
